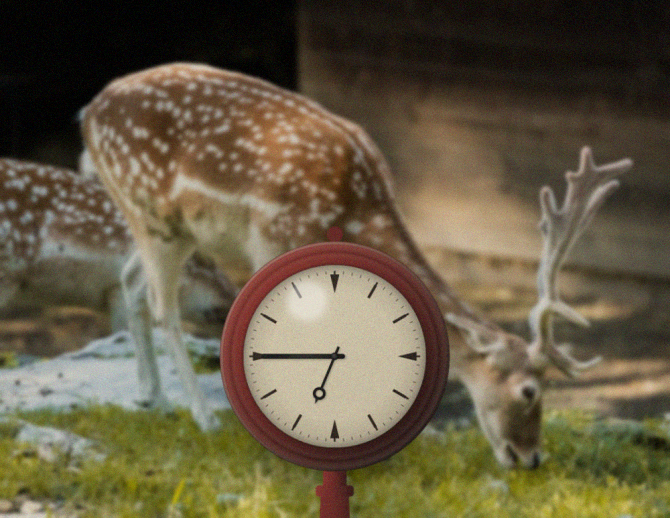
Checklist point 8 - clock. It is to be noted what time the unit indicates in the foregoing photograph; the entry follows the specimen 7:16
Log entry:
6:45
